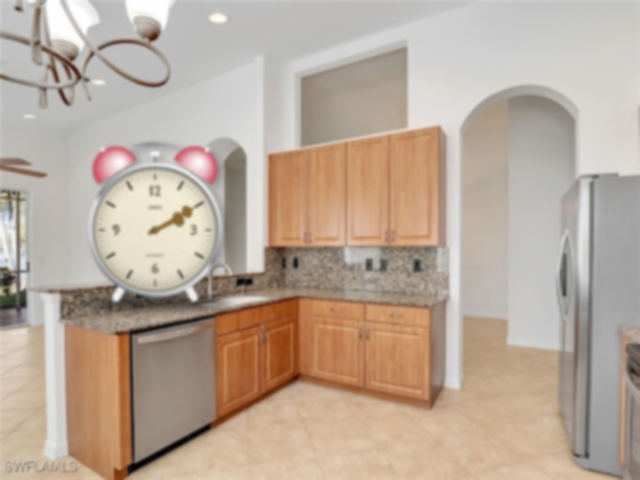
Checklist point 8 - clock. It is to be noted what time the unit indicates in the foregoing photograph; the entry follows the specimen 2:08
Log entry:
2:10
